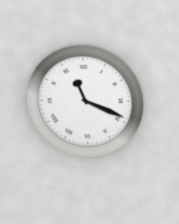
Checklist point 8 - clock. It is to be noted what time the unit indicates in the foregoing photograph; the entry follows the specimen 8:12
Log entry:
11:19
